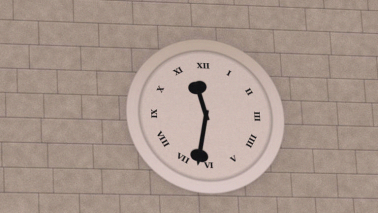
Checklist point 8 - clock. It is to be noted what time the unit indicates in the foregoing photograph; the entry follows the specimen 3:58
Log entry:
11:32
